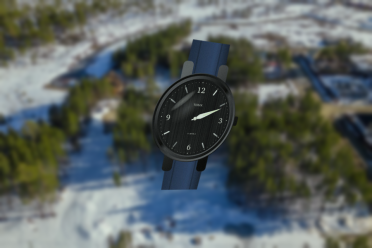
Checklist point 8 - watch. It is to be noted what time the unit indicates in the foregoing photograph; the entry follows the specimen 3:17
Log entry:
2:11
